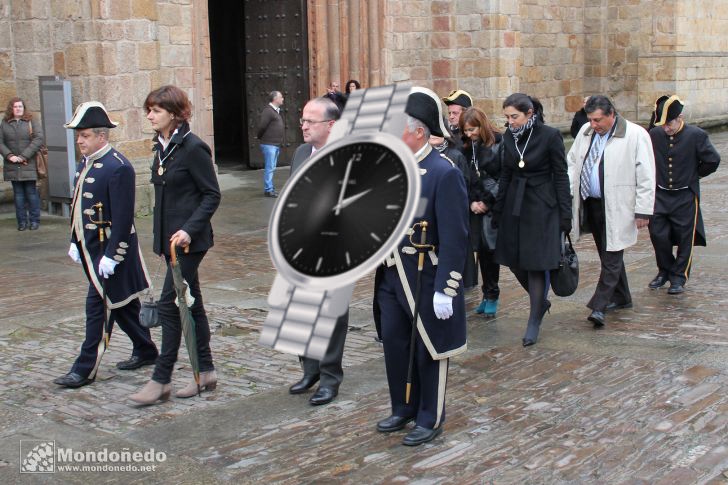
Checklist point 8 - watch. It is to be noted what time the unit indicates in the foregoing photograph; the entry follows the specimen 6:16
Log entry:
1:59
